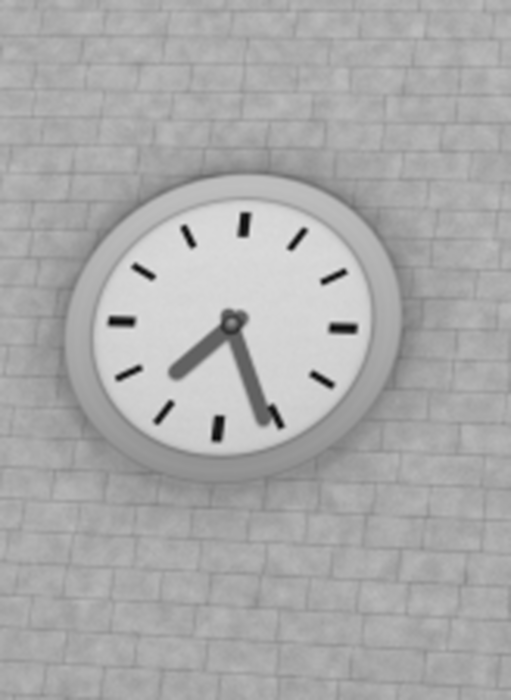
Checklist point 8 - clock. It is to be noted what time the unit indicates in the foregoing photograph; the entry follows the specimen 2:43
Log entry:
7:26
